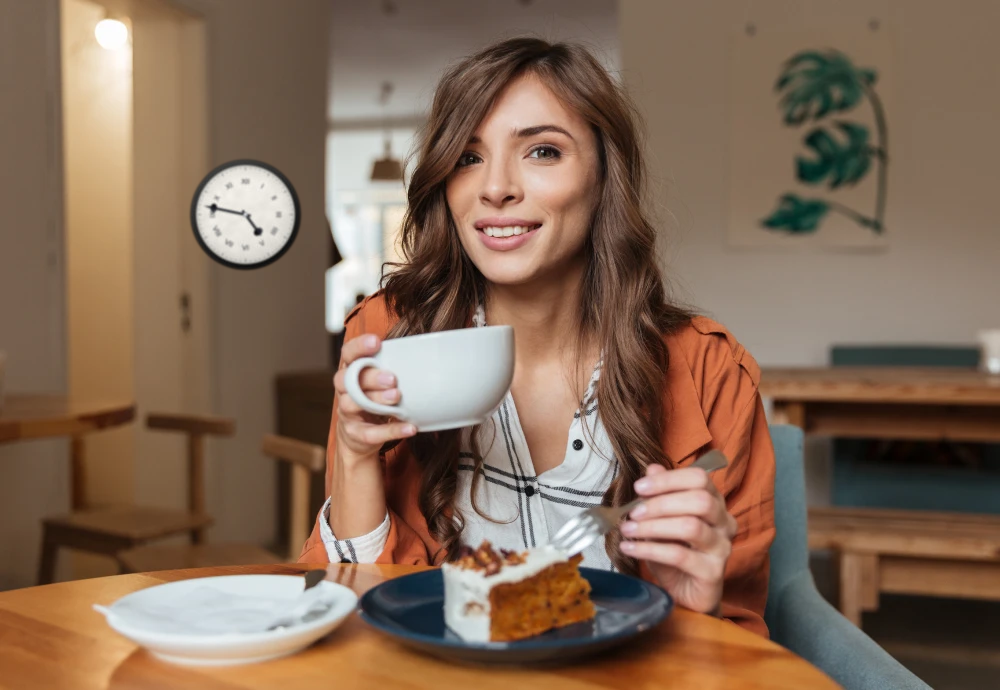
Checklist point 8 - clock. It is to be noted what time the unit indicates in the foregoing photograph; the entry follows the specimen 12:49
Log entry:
4:47
